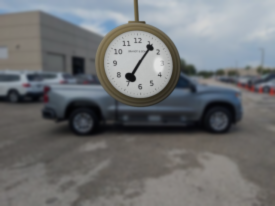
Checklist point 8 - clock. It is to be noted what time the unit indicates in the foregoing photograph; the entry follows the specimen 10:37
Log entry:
7:06
